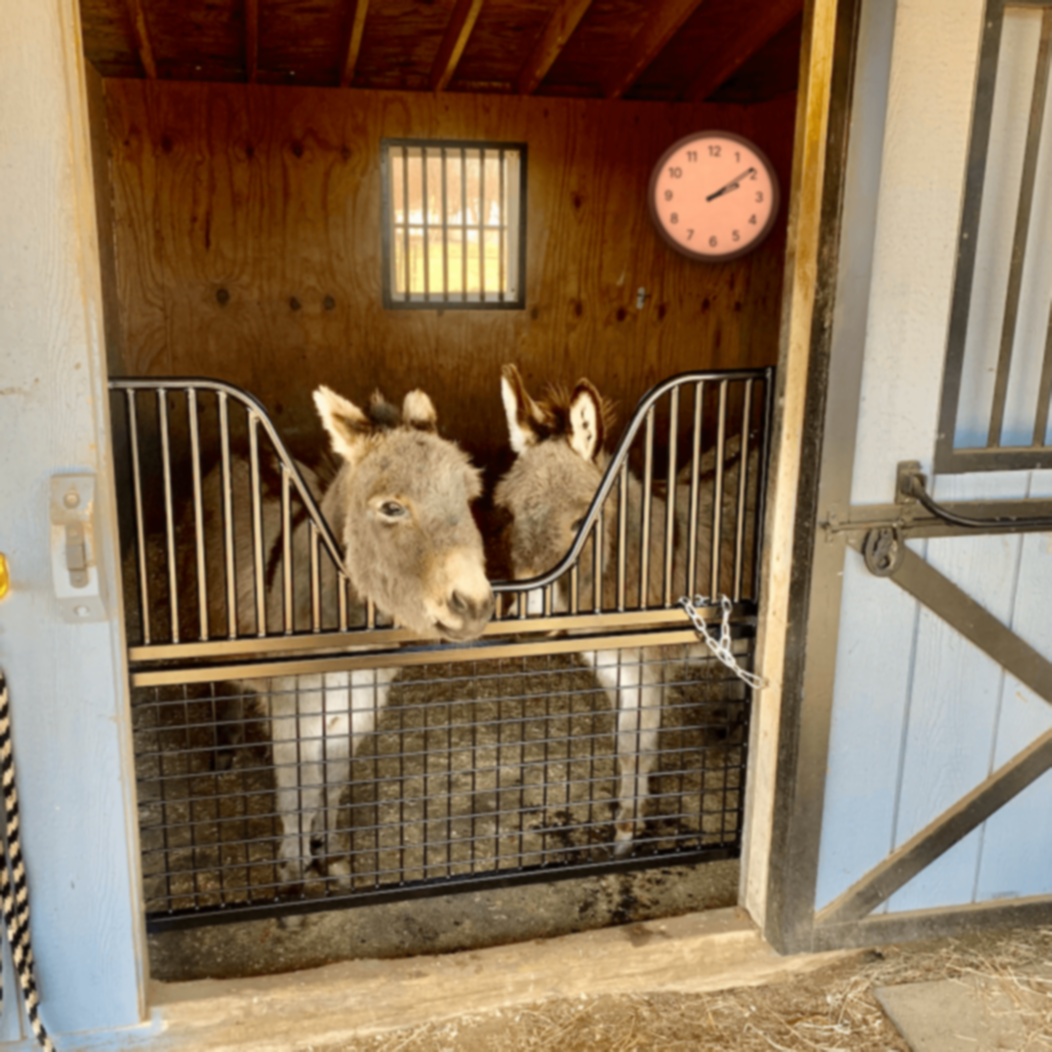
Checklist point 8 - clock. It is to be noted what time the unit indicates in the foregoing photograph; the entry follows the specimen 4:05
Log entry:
2:09
